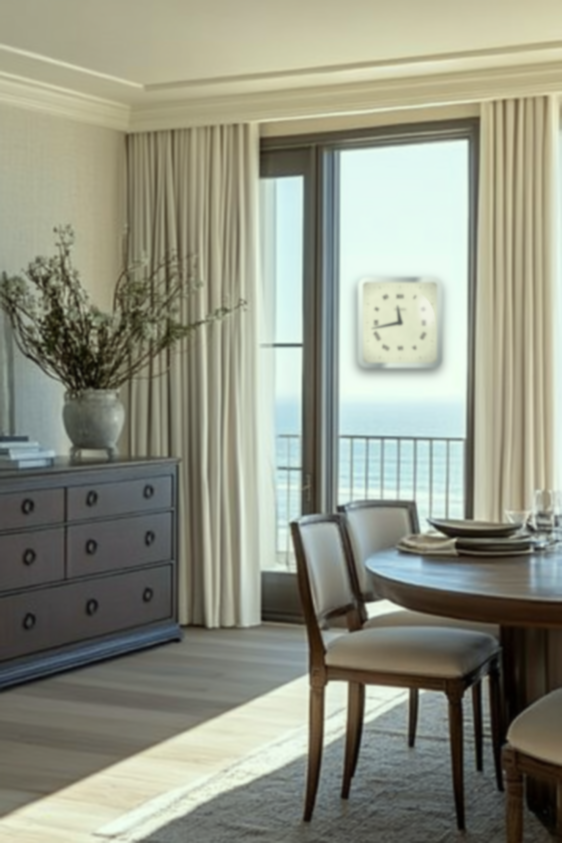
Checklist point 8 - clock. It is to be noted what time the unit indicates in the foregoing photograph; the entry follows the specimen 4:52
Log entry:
11:43
